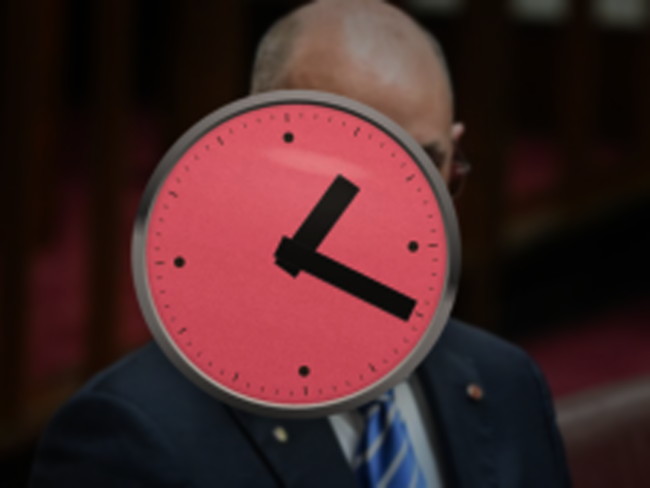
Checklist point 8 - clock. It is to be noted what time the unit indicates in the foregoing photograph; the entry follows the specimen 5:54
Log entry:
1:20
